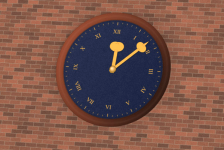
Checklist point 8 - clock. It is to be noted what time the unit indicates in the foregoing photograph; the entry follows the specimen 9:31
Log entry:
12:08
